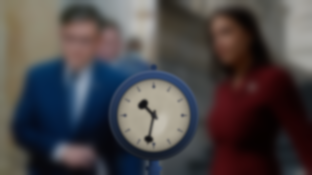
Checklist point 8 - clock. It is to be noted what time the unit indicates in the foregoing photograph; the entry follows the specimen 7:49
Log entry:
10:32
